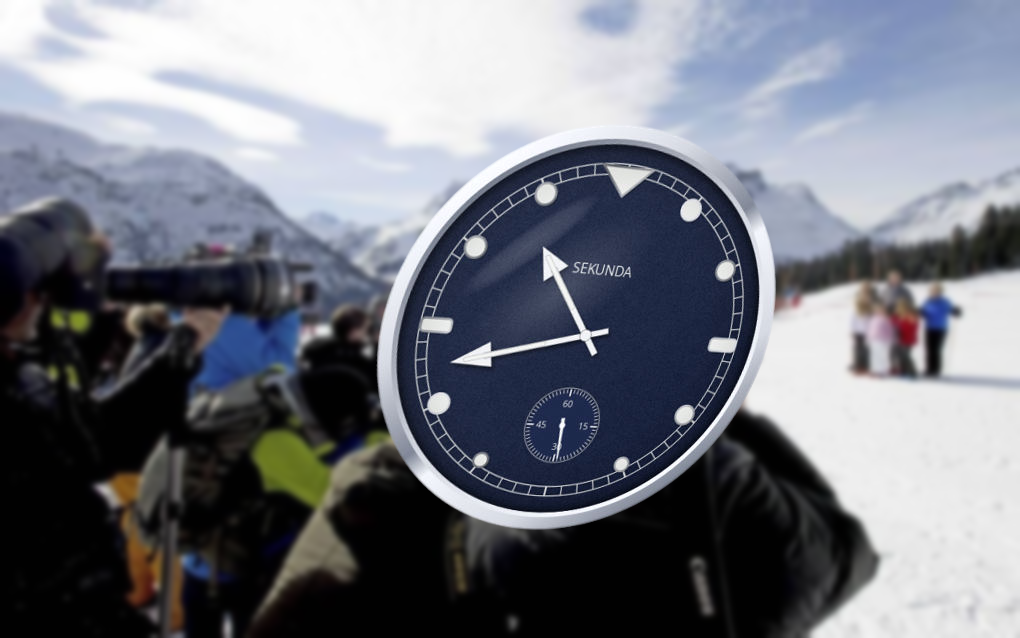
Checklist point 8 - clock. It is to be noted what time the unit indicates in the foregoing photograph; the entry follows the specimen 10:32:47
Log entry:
10:42:29
